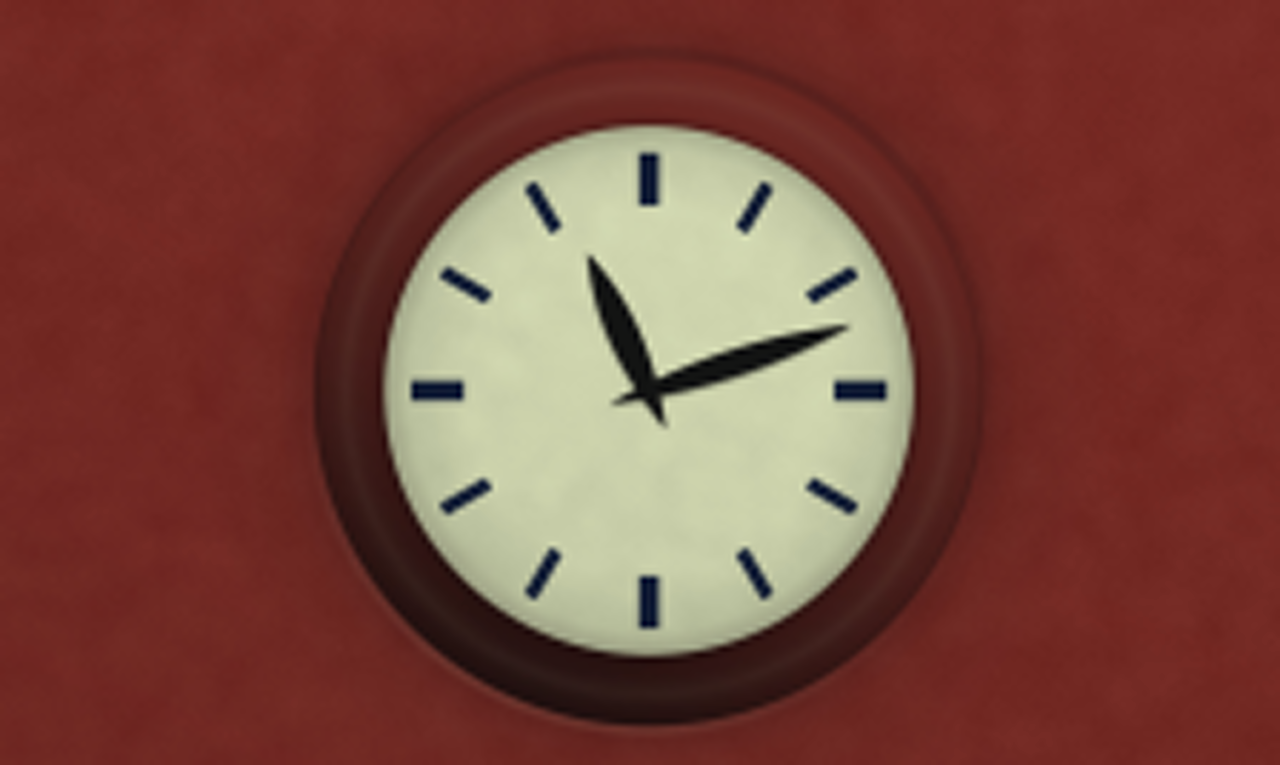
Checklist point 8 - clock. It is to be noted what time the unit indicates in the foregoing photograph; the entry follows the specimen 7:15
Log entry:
11:12
